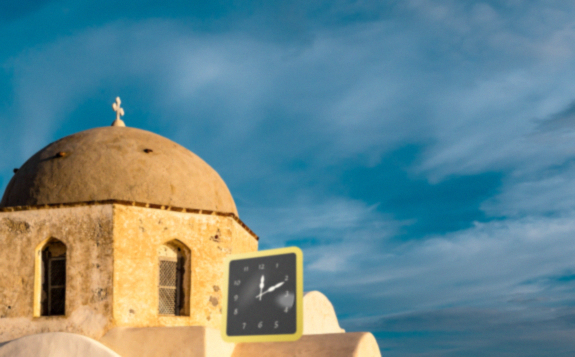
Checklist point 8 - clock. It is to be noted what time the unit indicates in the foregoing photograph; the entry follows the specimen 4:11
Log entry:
12:11
